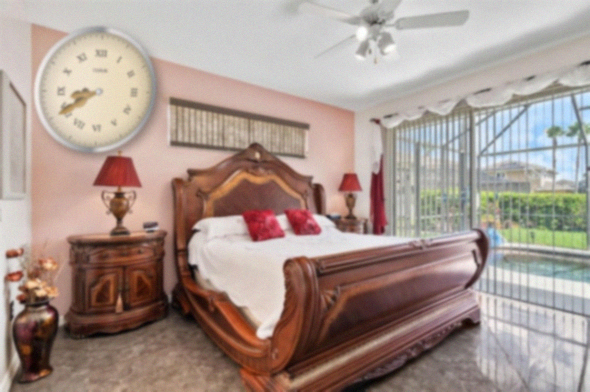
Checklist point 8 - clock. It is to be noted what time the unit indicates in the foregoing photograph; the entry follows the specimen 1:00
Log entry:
8:40
